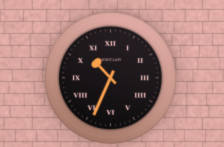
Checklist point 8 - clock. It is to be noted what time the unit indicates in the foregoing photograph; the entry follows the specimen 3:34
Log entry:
10:34
